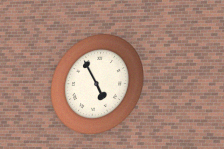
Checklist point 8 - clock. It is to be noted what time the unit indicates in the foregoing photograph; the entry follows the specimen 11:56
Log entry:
4:54
